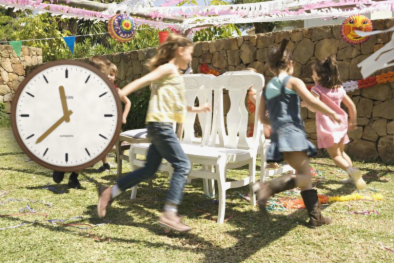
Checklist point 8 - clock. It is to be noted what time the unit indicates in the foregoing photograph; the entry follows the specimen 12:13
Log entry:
11:38
